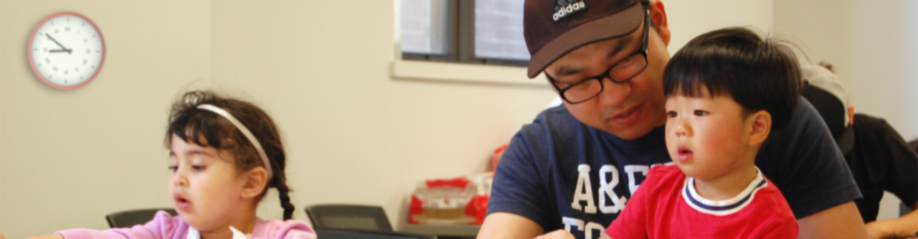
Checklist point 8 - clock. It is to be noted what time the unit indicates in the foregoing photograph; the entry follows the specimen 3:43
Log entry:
8:51
